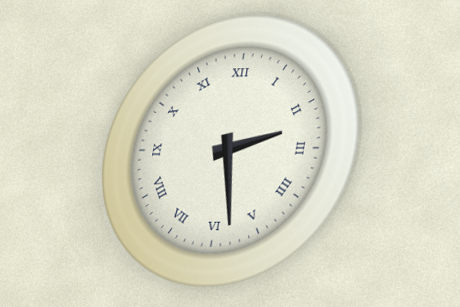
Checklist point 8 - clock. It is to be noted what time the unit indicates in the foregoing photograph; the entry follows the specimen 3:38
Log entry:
2:28
